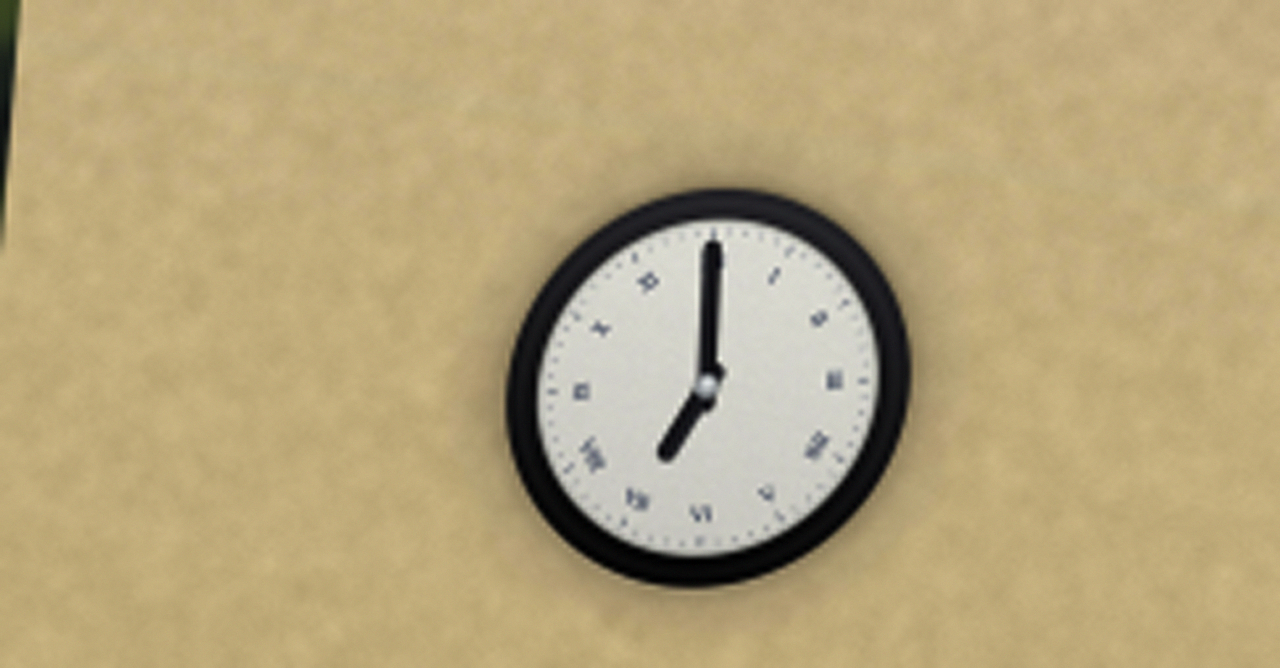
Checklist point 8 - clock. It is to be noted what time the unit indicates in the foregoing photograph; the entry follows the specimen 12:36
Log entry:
7:00
